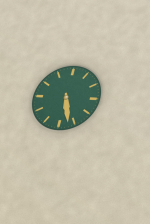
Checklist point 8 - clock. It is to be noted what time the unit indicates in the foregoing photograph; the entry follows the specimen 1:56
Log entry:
5:27
